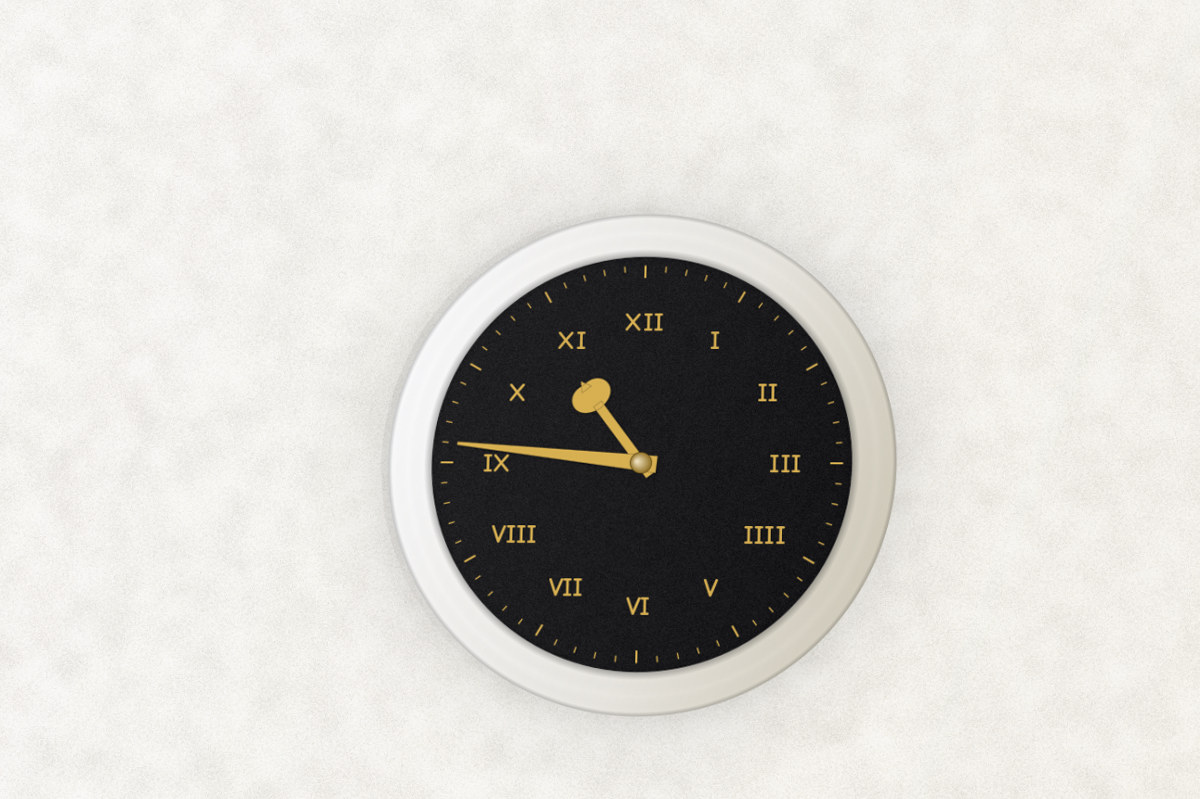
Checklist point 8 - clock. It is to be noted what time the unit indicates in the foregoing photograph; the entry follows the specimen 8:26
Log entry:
10:46
